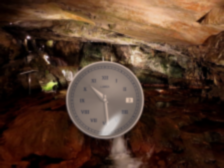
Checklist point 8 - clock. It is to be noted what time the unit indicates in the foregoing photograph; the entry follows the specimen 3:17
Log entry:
10:29
